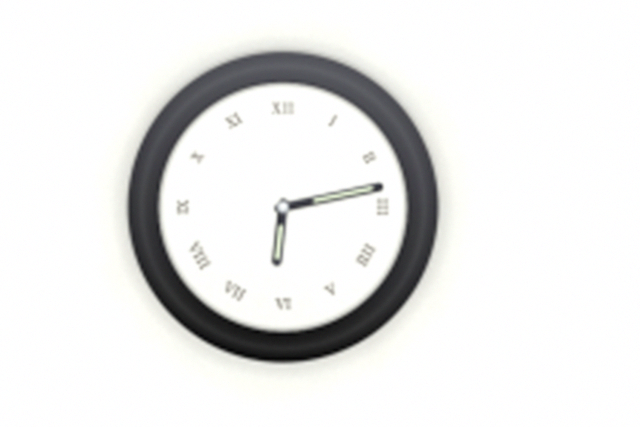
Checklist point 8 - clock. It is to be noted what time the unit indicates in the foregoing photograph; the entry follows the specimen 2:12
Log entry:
6:13
